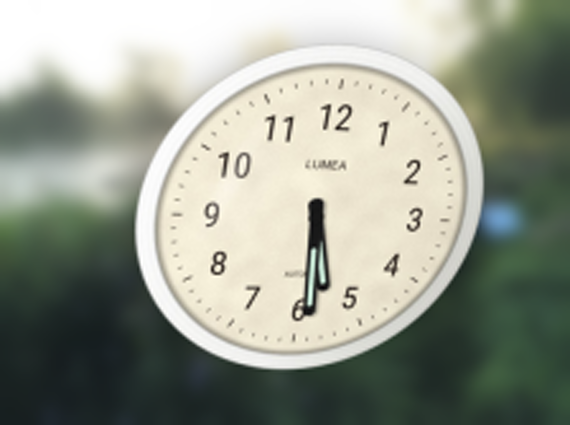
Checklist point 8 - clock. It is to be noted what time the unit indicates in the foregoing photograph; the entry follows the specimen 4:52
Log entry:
5:29
